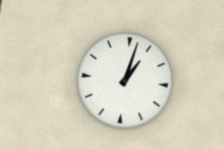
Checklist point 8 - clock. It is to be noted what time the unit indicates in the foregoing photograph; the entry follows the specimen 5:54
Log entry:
1:02
